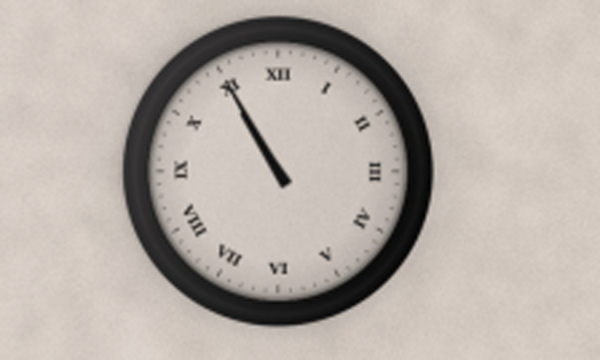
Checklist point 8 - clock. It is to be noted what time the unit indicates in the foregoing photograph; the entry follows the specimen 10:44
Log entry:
10:55
